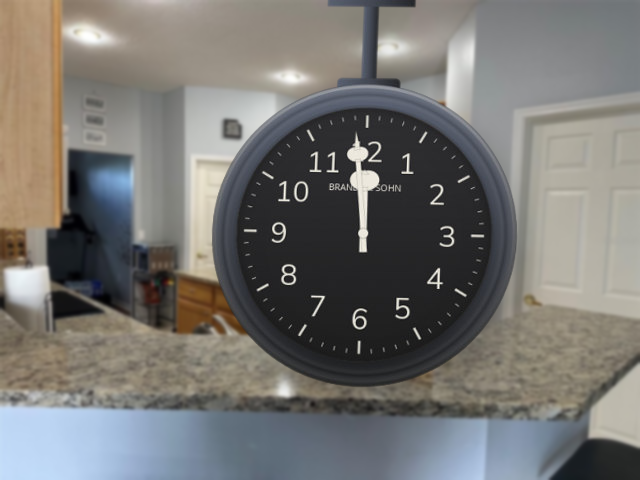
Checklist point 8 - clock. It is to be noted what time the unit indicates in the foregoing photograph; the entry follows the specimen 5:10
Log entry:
11:59
